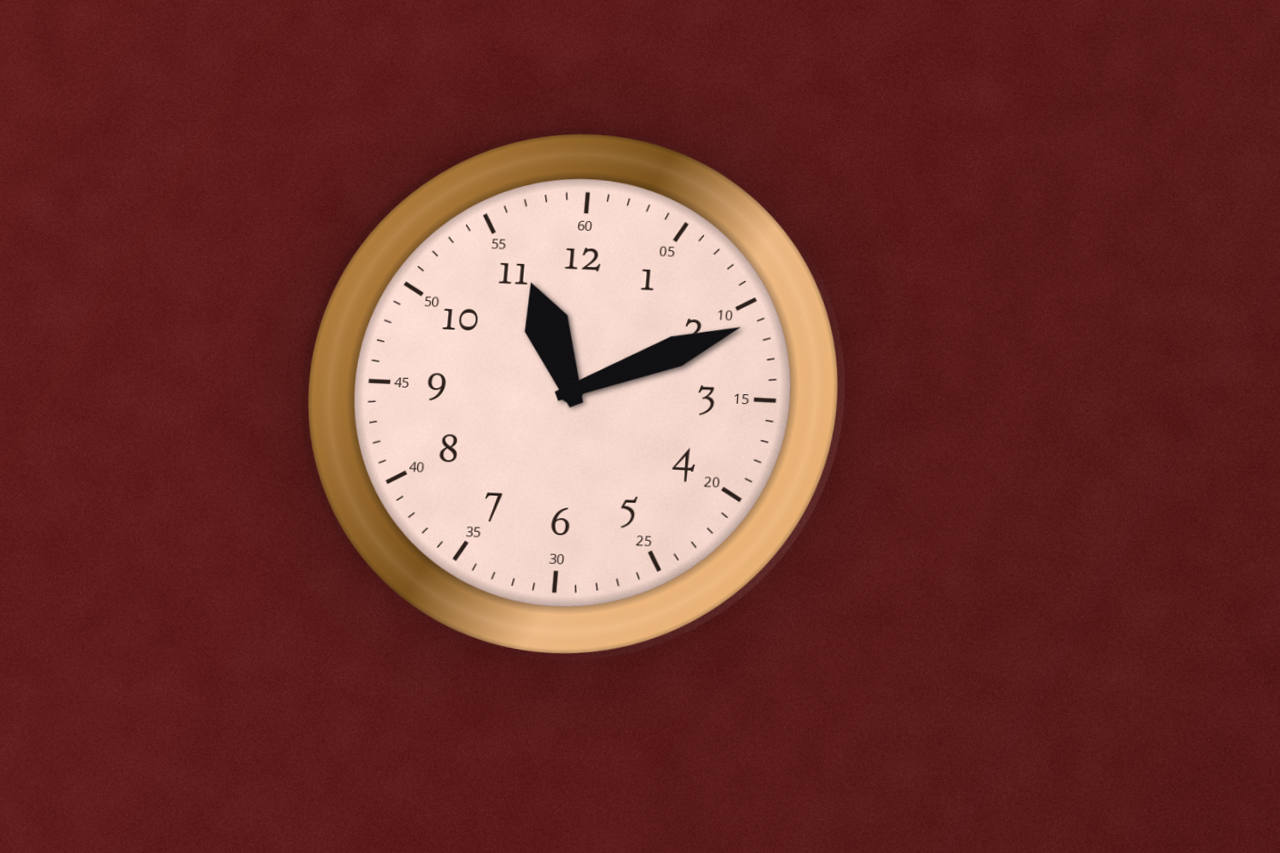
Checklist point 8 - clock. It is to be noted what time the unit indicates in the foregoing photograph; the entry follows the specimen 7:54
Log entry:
11:11
